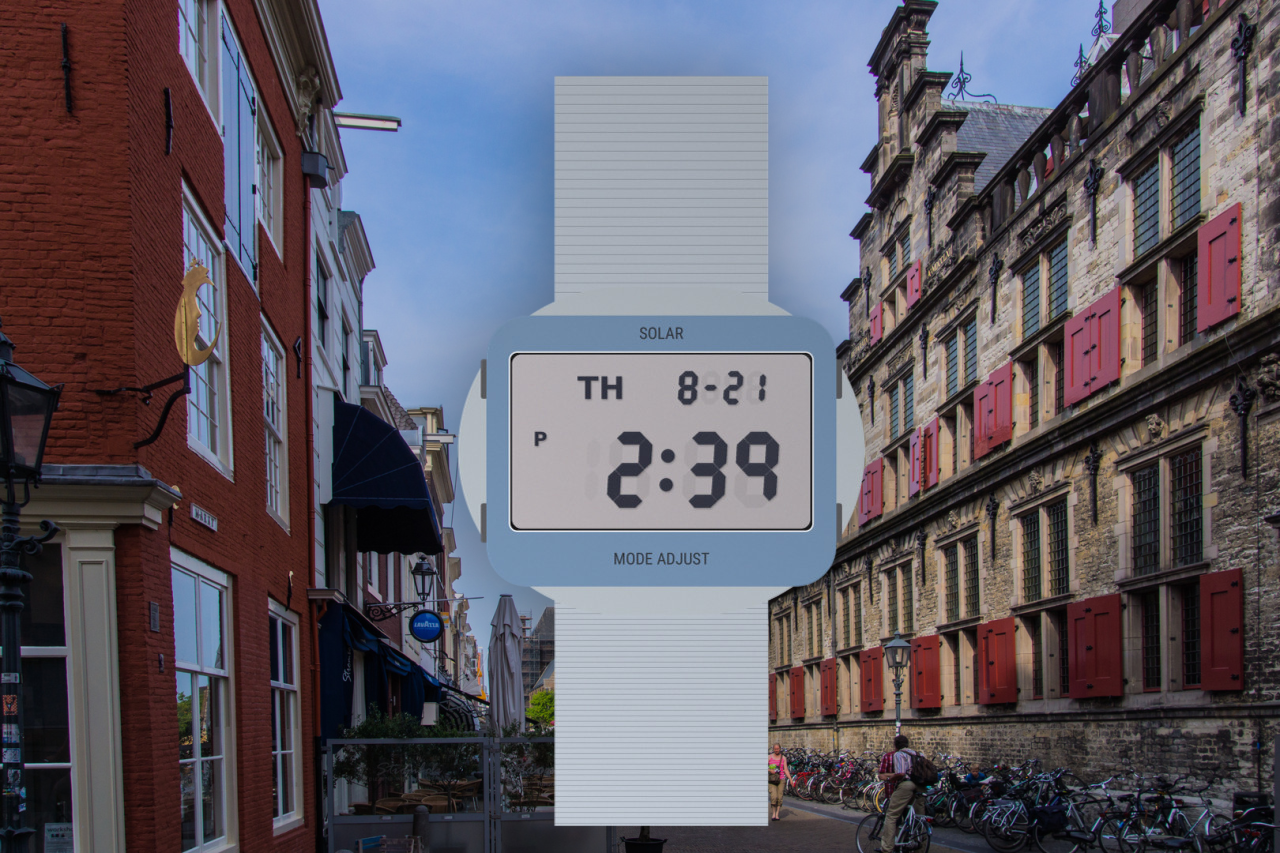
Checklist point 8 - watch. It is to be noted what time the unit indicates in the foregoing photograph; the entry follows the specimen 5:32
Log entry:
2:39
